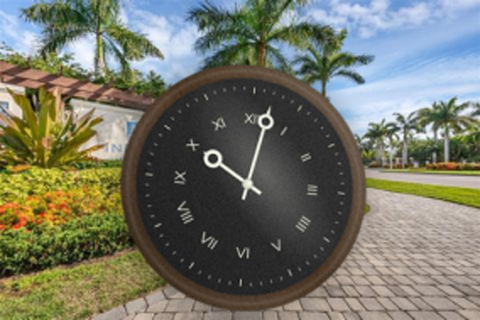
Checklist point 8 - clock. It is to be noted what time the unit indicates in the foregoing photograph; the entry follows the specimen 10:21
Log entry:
10:02
